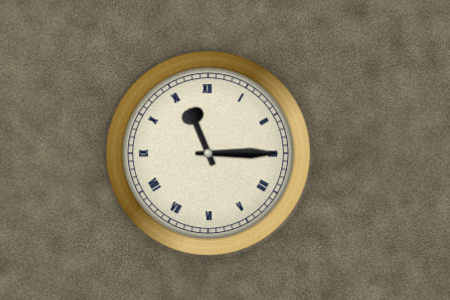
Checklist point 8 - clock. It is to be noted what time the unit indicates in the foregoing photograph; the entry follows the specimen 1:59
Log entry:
11:15
